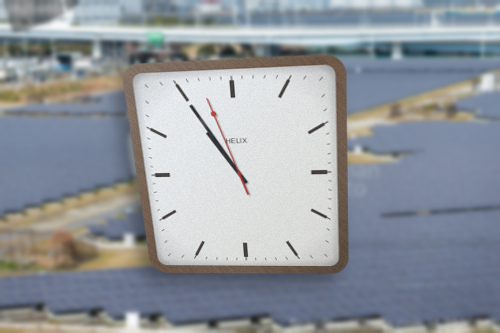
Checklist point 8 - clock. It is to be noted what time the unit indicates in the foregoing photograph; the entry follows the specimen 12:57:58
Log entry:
10:54:57
